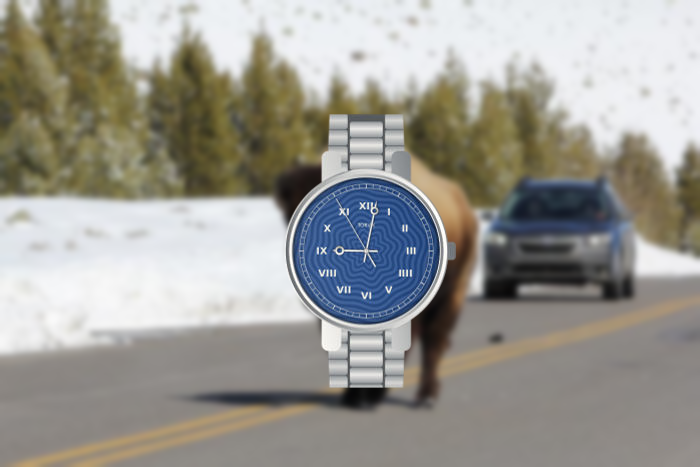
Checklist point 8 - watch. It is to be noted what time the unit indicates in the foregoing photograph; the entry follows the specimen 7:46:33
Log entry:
9:01:55
